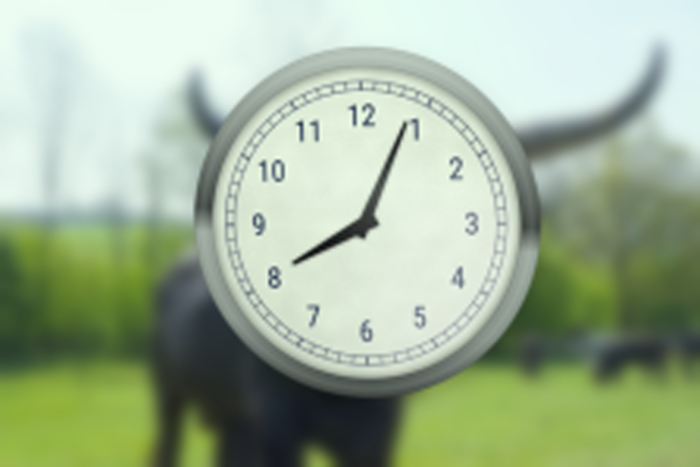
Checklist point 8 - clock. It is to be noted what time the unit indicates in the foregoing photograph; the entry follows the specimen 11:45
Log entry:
8:04
